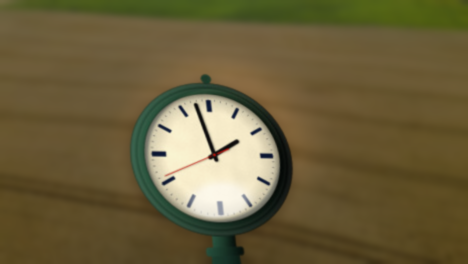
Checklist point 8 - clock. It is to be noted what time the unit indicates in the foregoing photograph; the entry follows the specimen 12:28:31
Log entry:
1:57:41
